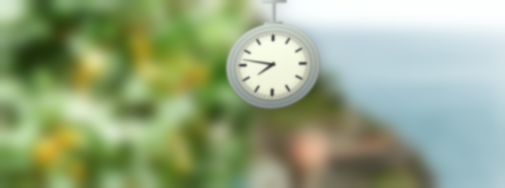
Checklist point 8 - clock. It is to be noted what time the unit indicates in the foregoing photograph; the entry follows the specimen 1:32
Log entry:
7:47
